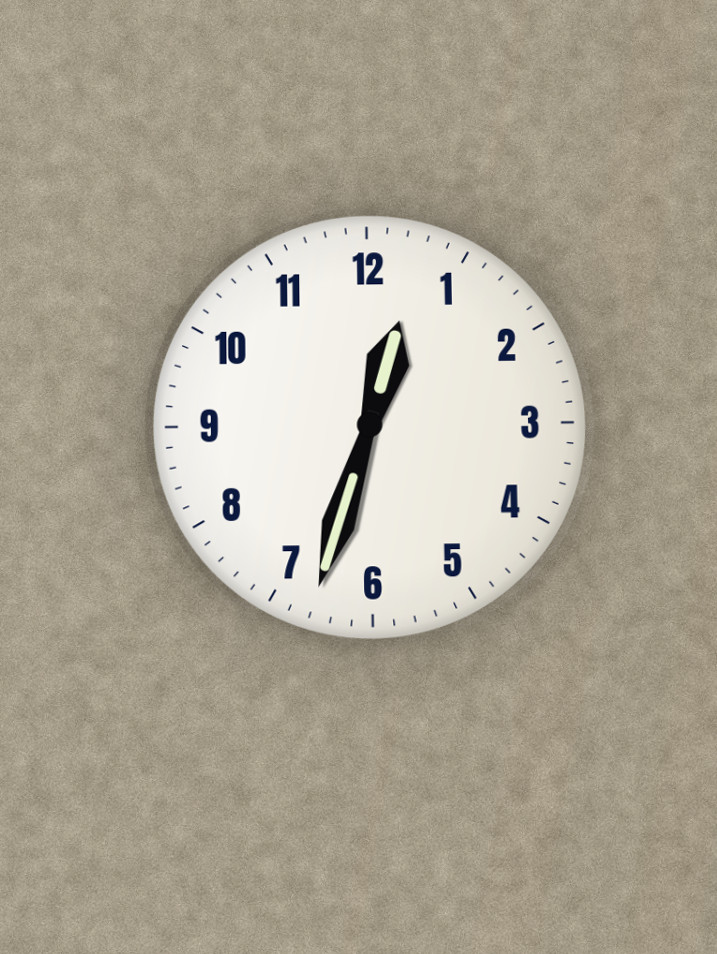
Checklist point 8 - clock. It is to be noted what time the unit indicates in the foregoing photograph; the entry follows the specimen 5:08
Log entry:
12:33
